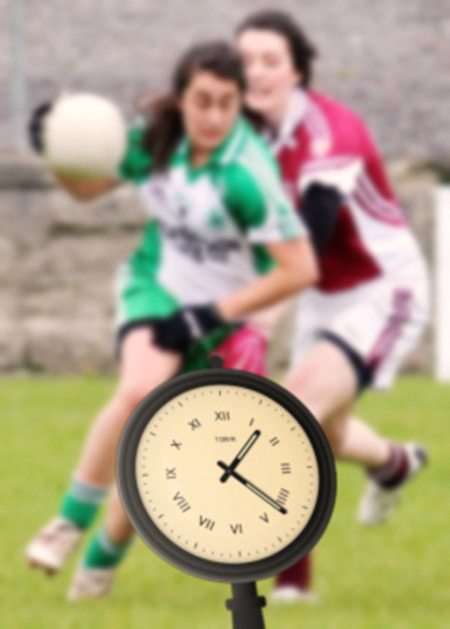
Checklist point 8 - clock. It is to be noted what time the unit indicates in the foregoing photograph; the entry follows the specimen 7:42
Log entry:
1:22
